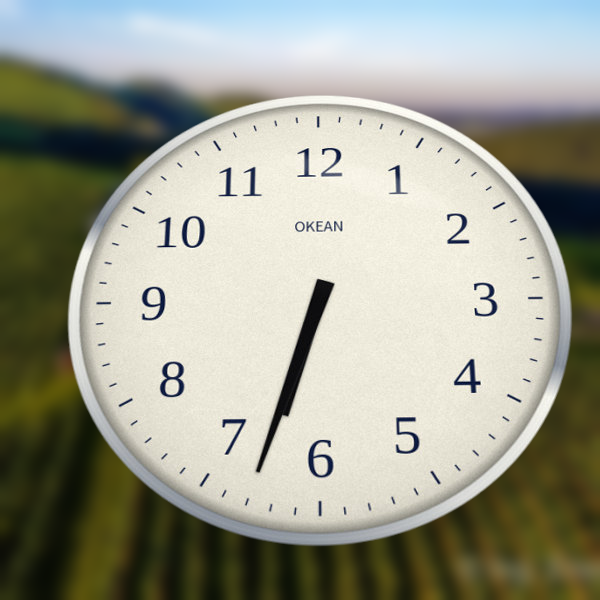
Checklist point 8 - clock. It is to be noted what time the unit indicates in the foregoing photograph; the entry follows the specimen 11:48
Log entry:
6:33
